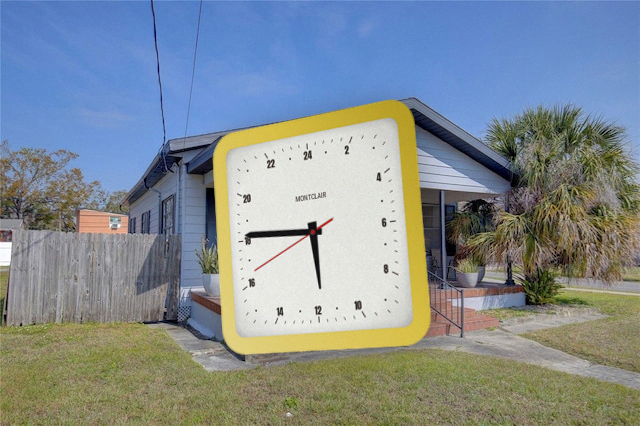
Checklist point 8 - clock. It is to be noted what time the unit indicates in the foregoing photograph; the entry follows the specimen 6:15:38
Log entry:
11:45:41
